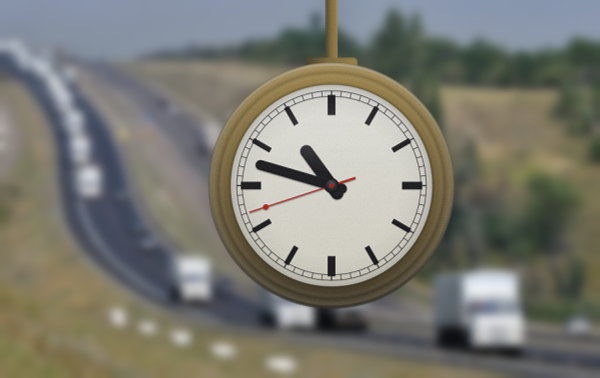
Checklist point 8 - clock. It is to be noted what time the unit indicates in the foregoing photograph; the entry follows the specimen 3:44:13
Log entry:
10:47:42
